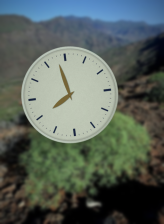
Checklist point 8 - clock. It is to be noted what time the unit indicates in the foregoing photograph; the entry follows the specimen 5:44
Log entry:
7:58
